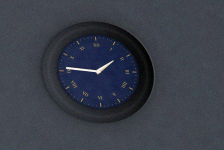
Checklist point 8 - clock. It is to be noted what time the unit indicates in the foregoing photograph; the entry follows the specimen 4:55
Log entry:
1:46
